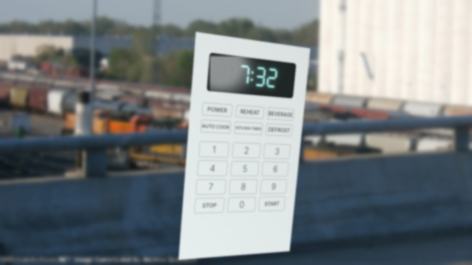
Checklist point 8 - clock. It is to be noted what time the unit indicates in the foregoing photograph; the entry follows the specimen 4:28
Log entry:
7:32
